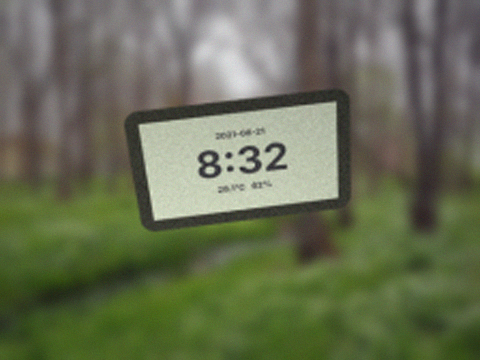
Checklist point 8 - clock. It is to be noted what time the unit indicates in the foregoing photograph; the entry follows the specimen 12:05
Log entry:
8:32
